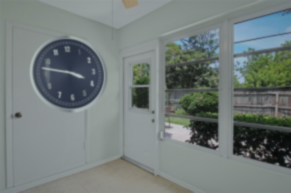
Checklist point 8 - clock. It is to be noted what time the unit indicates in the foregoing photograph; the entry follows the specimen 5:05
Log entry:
3:47
